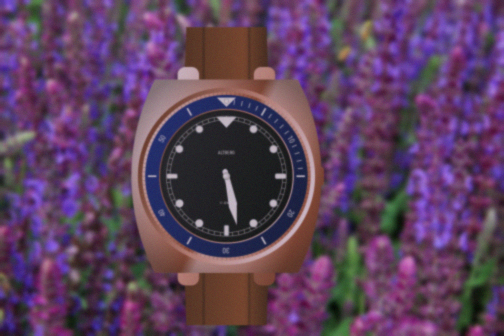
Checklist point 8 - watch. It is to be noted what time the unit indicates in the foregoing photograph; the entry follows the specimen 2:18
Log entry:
5:28
